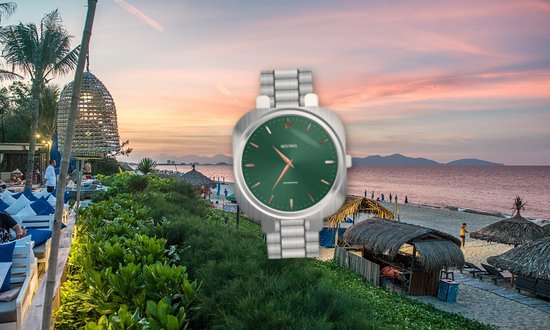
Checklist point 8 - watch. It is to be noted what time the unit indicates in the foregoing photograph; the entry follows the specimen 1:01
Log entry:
10:36
